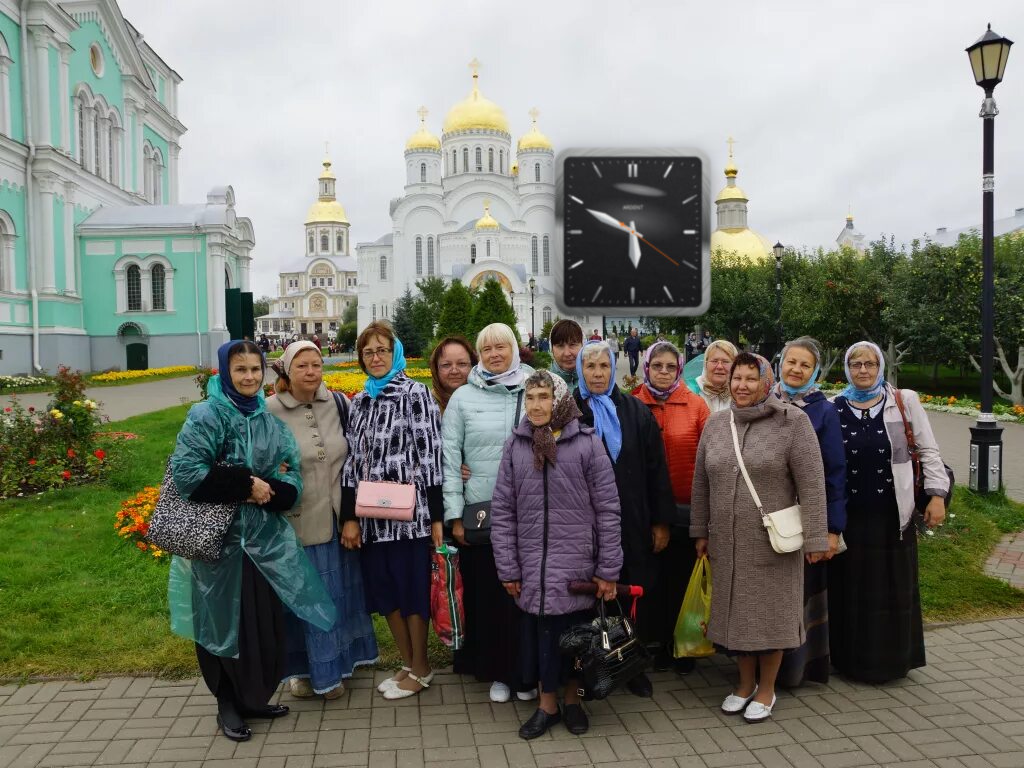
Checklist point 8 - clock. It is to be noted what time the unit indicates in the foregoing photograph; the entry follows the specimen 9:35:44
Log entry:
5:49:21
